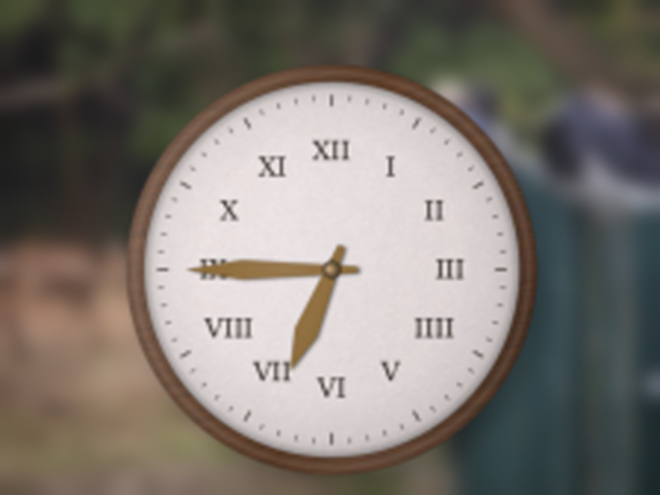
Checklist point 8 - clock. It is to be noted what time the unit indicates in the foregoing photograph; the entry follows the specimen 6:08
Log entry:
6:45
